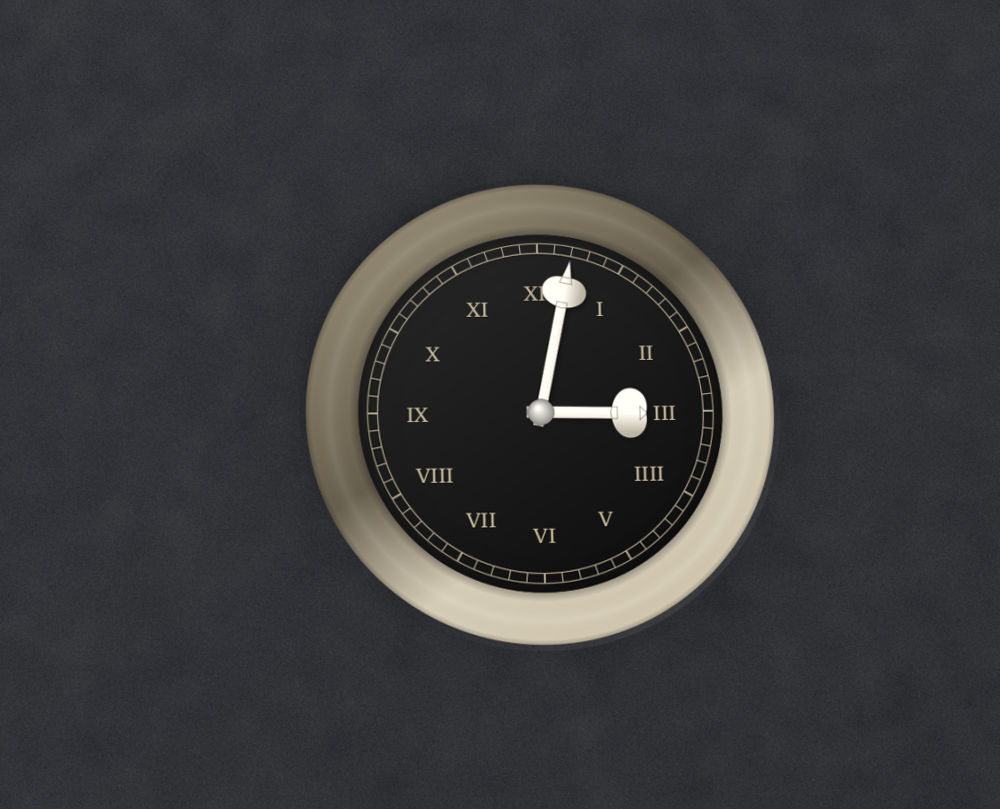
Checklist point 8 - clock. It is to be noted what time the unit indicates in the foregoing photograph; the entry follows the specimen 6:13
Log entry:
3:02
